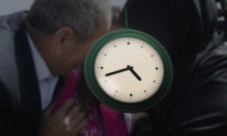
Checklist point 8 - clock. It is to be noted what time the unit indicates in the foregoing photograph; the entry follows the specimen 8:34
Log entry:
4:42
